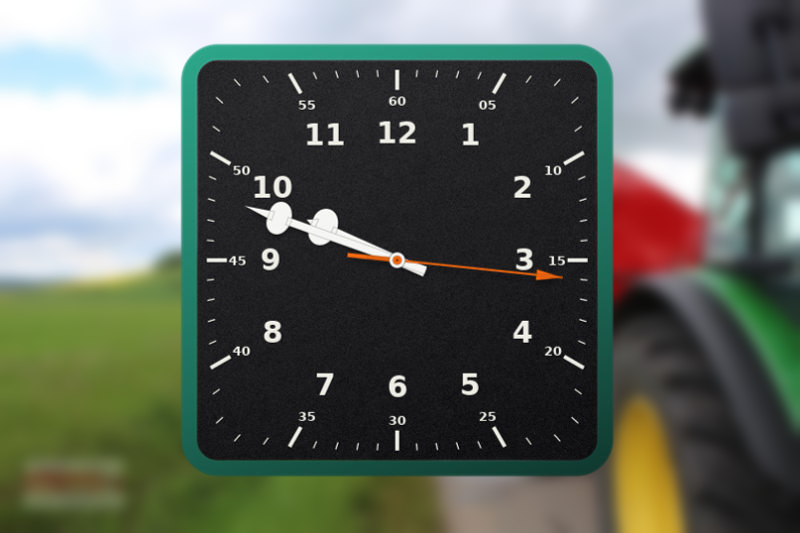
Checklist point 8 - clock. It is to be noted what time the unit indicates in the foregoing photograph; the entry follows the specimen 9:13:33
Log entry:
9:48:16
